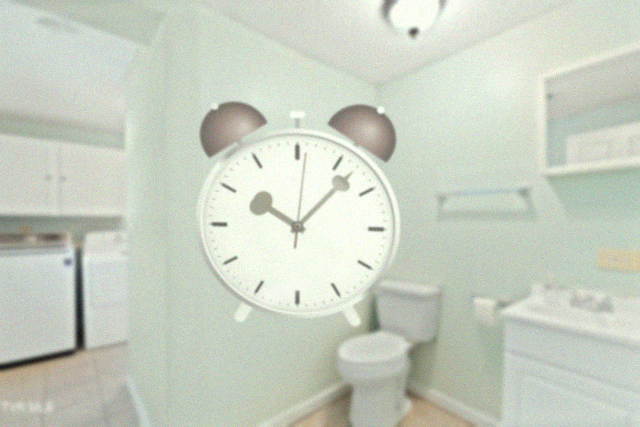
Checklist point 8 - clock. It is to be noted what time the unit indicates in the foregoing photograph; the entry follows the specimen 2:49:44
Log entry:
10:07:01
